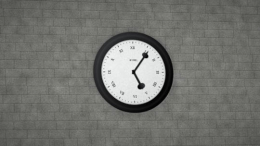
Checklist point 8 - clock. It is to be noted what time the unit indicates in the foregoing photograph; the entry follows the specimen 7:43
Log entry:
5:06
